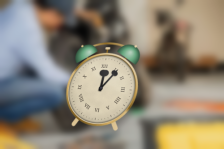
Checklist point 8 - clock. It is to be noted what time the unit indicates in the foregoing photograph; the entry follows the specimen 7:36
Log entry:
12:06
